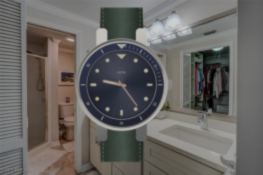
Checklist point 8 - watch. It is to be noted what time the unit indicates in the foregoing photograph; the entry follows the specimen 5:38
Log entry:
9:24
